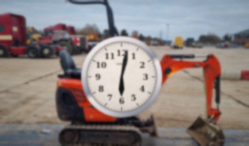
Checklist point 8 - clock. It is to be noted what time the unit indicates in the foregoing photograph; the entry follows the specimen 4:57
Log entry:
6:02
